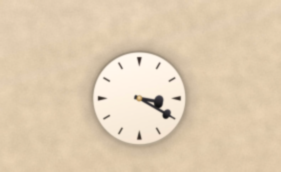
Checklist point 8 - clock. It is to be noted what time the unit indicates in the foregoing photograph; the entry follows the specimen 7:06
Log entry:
3:20
